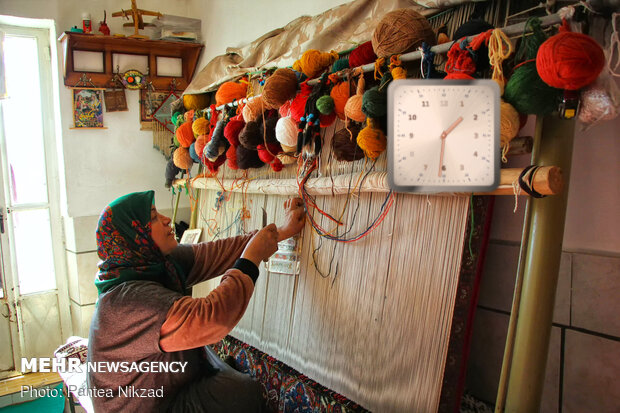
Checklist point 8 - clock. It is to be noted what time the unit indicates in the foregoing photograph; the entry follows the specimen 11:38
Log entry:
1:31
